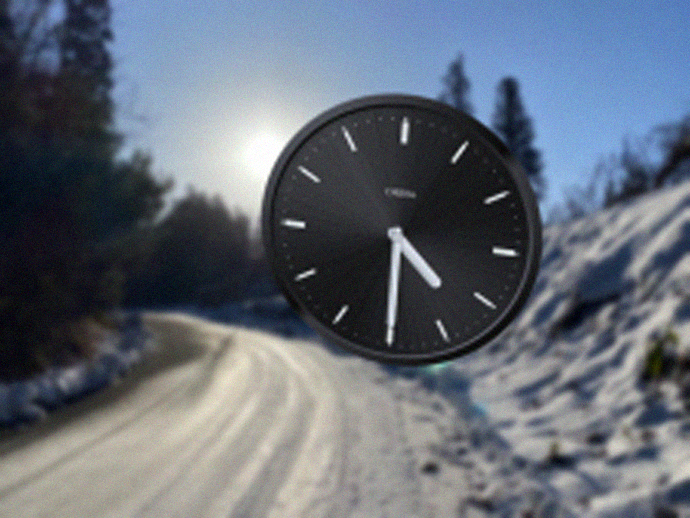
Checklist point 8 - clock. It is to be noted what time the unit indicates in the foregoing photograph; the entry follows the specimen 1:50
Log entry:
4:30
